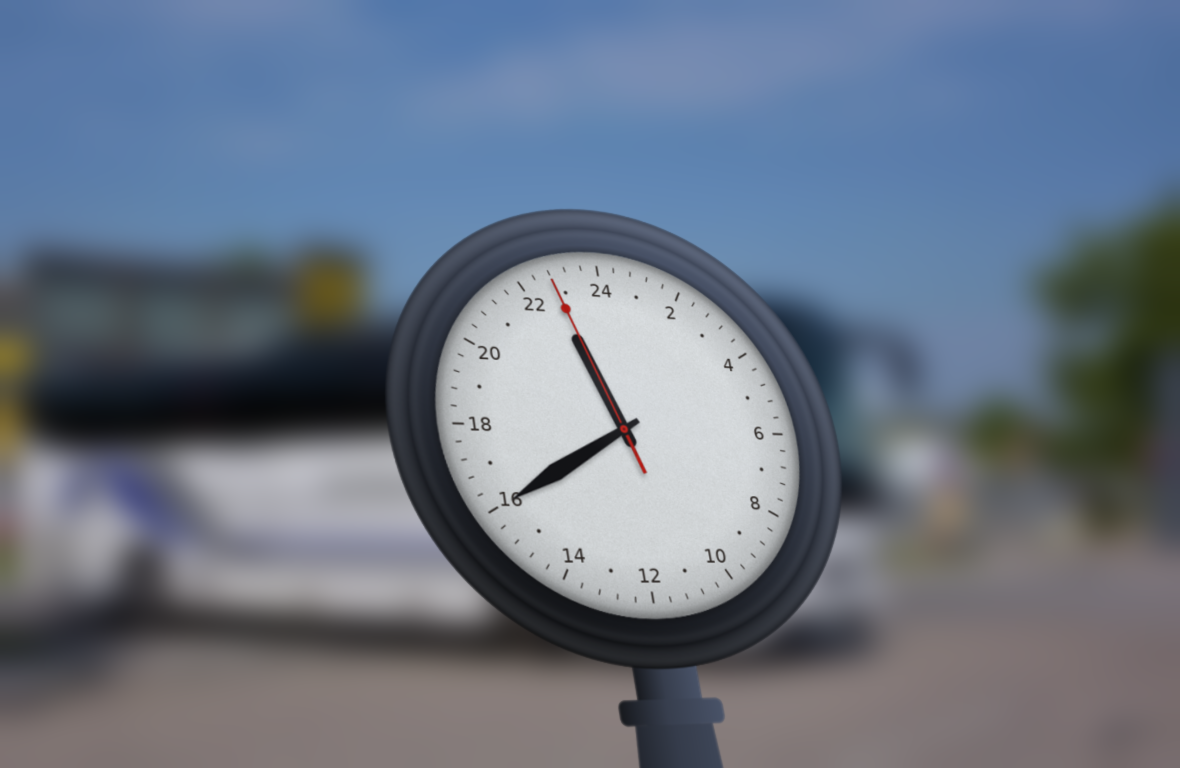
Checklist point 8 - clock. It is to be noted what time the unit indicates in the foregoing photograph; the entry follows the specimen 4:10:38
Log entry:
22:39:57
